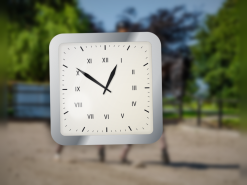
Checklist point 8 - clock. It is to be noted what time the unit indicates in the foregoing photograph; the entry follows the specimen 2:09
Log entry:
12:51
